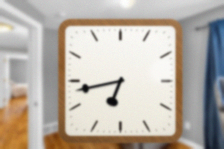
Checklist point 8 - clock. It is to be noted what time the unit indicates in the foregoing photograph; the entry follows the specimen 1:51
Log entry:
6:43
